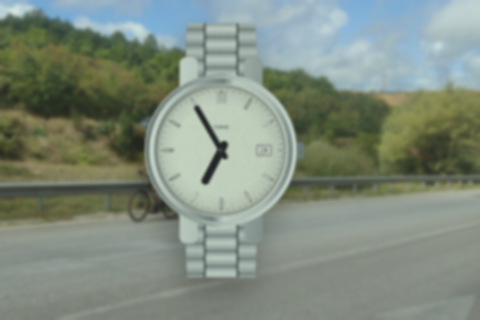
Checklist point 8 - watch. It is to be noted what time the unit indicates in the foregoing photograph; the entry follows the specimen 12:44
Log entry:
6:55
